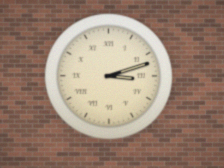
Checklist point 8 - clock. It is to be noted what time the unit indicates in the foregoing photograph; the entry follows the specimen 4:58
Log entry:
3:12
